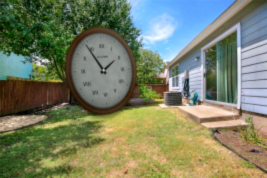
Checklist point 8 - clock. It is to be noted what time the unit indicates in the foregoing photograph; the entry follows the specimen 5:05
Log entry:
1:54
